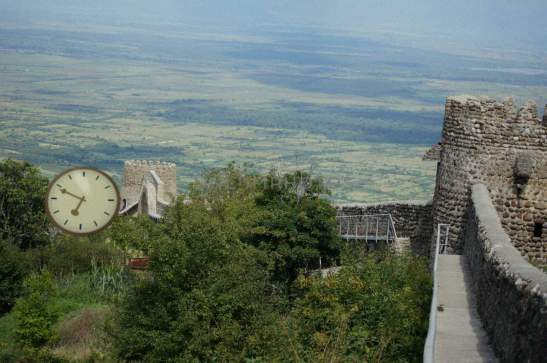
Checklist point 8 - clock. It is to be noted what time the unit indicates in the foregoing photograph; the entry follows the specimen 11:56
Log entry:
6:49
